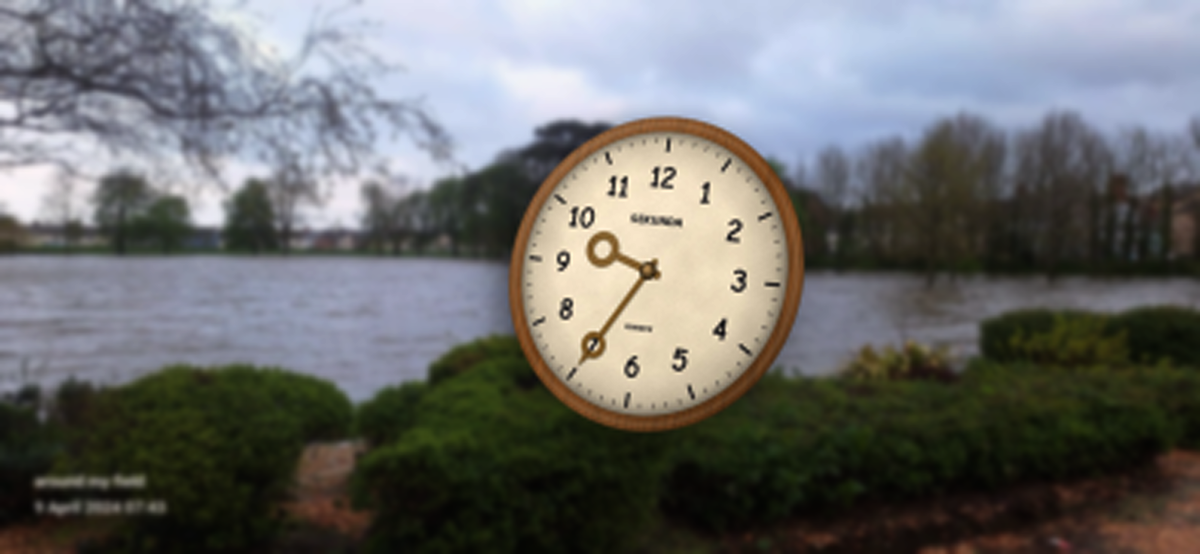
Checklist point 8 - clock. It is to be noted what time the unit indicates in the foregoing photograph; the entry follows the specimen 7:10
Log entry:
9:35
